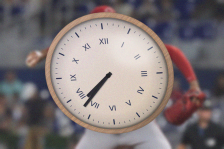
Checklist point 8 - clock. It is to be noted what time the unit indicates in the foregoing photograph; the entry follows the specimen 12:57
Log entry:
7:37
